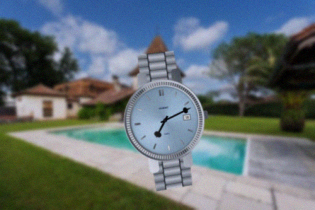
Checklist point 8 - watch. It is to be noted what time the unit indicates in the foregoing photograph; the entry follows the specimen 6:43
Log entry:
7:12
